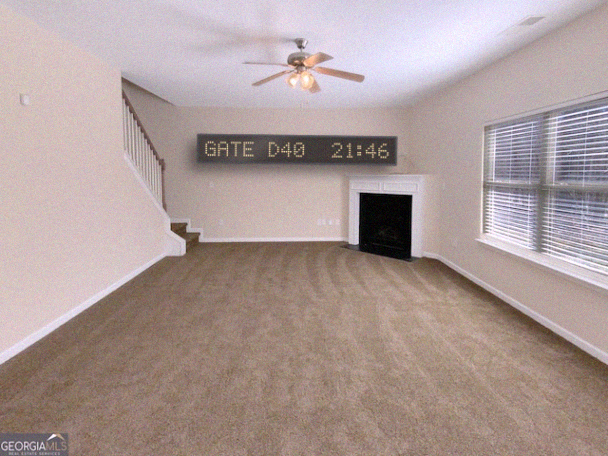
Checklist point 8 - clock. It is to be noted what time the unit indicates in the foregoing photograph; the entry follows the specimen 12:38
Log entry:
21:46
